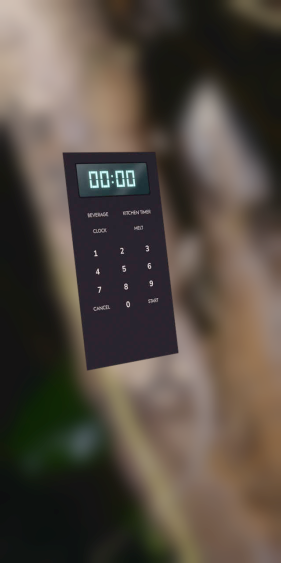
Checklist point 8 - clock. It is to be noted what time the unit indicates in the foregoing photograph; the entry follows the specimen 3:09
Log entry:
0:00
